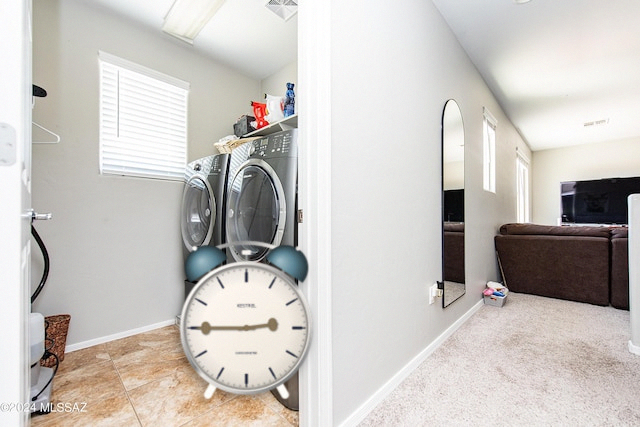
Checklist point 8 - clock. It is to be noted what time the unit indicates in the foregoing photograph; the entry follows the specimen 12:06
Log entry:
2:45
